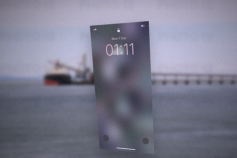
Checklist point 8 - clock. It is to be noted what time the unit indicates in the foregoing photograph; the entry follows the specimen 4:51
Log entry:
1:11
